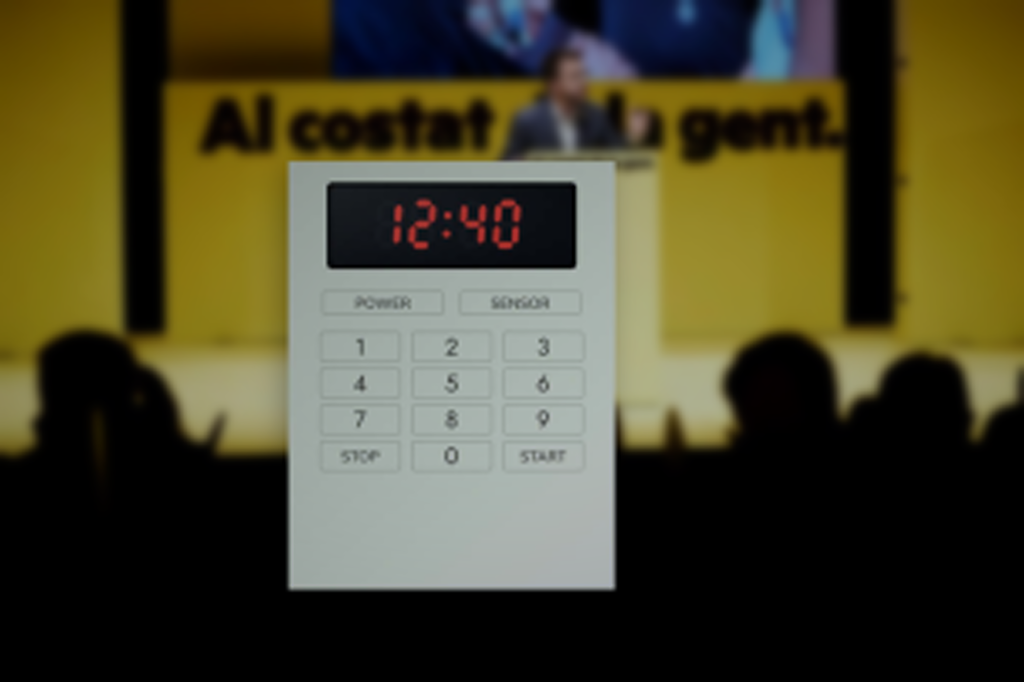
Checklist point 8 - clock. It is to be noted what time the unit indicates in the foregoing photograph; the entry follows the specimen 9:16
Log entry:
12:40
